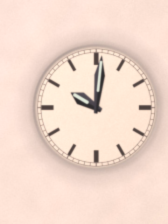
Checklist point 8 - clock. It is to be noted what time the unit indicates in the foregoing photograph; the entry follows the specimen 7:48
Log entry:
10:01
